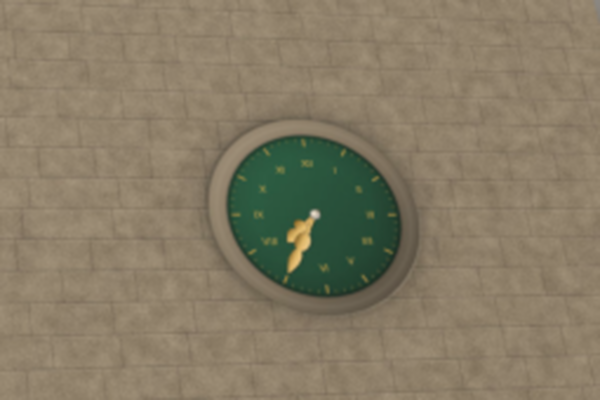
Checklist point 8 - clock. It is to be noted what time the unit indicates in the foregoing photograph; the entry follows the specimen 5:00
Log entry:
7:35
